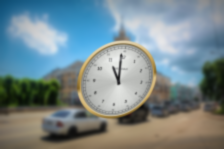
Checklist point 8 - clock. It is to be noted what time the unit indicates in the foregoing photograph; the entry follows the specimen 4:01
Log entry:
10:59
